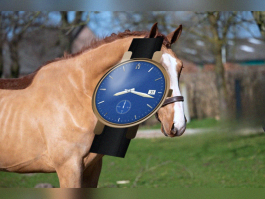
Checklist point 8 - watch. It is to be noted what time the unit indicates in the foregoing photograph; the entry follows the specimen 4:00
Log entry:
8:17
